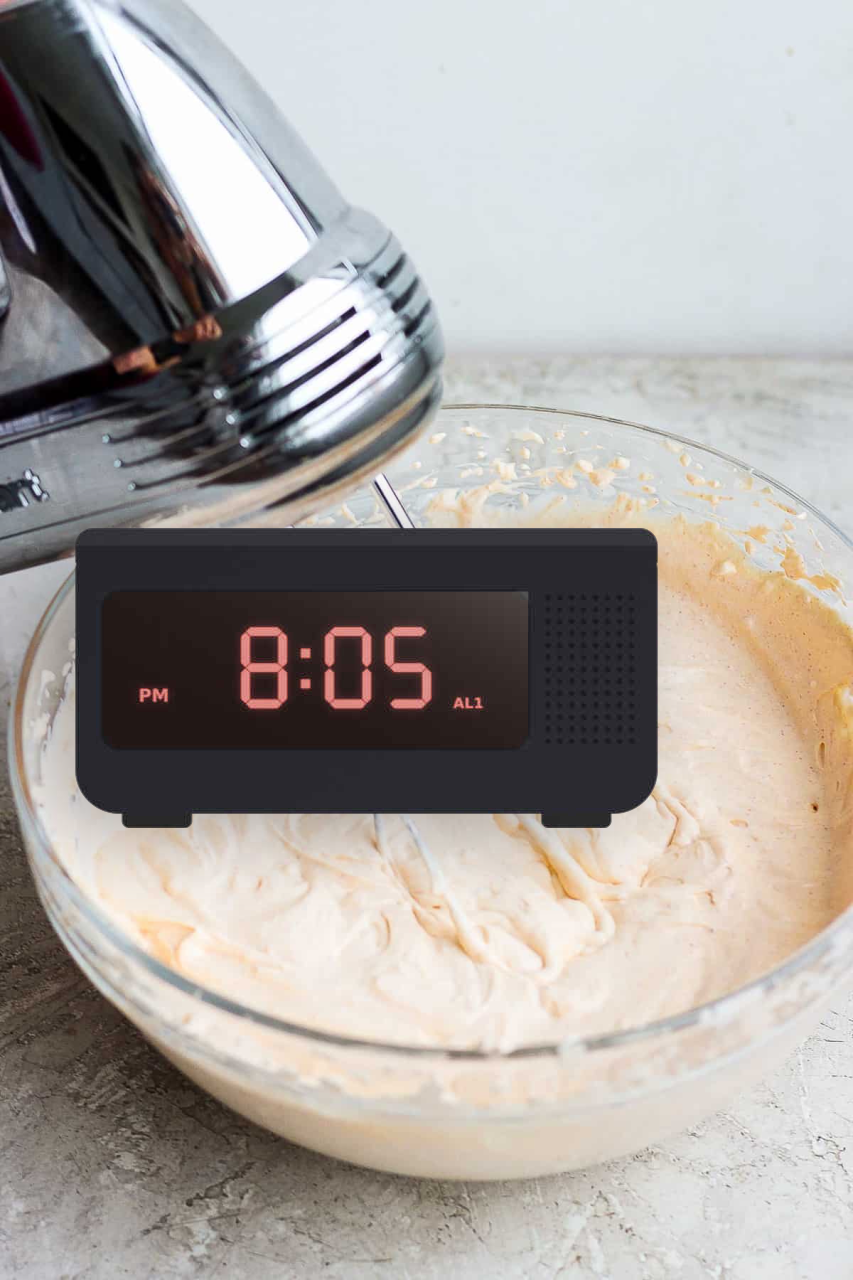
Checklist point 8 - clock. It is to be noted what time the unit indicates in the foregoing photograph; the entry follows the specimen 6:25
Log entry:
8:05
